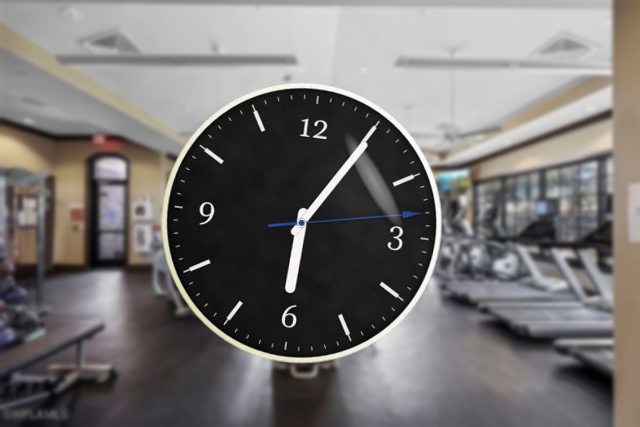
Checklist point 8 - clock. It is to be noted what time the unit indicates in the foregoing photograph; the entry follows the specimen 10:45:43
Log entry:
6:05:13
